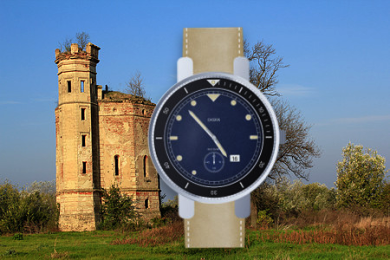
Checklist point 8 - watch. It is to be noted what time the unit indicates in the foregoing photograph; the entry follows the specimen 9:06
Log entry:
4:53
